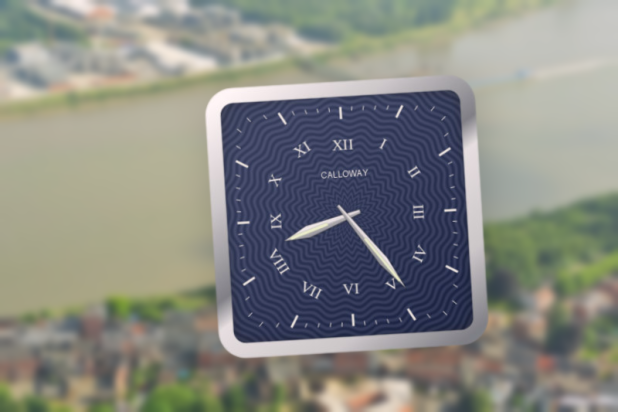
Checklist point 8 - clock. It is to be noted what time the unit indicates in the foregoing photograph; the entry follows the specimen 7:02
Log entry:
8:24
